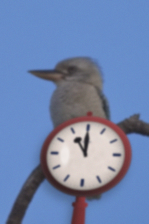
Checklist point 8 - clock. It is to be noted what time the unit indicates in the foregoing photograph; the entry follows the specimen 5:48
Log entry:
11:00
